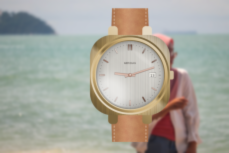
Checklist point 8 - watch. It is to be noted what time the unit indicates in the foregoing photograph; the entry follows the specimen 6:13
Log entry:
9:12
